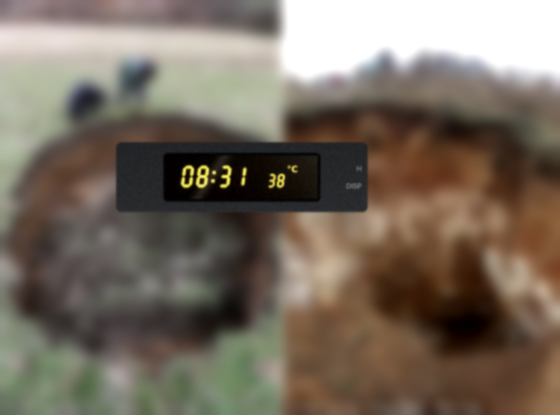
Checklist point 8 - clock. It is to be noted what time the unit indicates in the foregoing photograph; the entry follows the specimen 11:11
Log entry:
8:31
